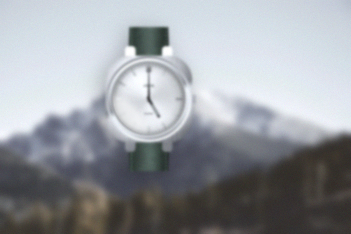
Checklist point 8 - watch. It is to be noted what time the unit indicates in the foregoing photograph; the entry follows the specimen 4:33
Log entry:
5:00
